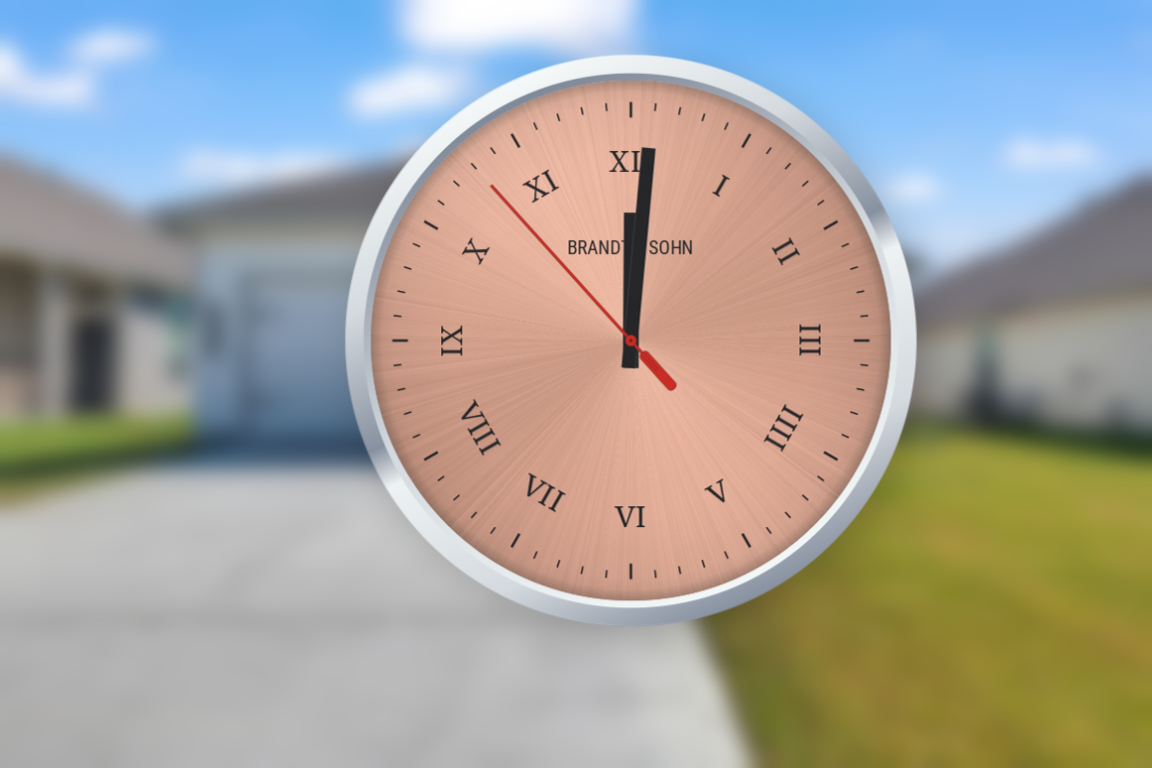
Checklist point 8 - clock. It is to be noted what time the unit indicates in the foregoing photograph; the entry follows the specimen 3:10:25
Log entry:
12:00:53
